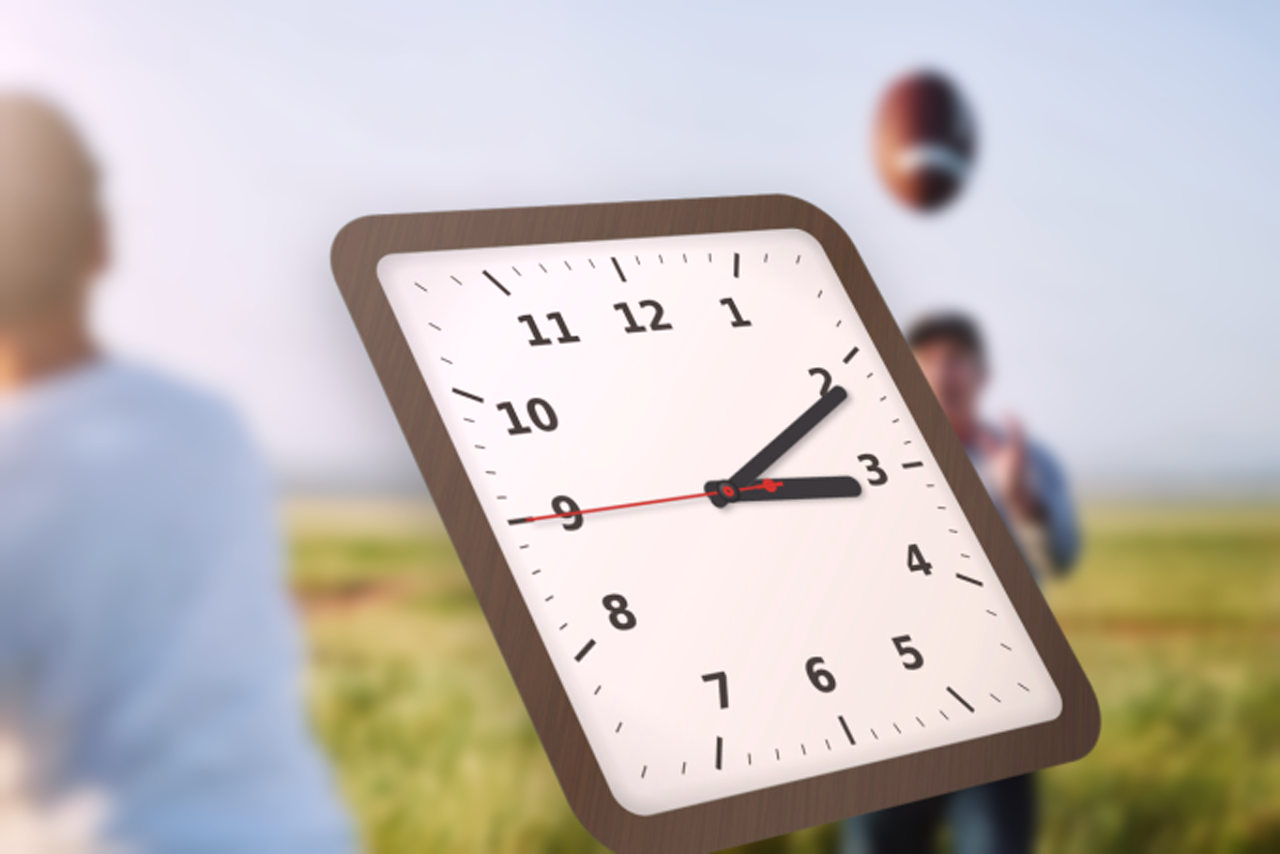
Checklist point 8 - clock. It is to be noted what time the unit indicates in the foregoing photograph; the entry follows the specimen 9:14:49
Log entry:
3:10:45
